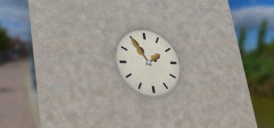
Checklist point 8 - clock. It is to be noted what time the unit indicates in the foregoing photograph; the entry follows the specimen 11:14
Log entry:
1:55
